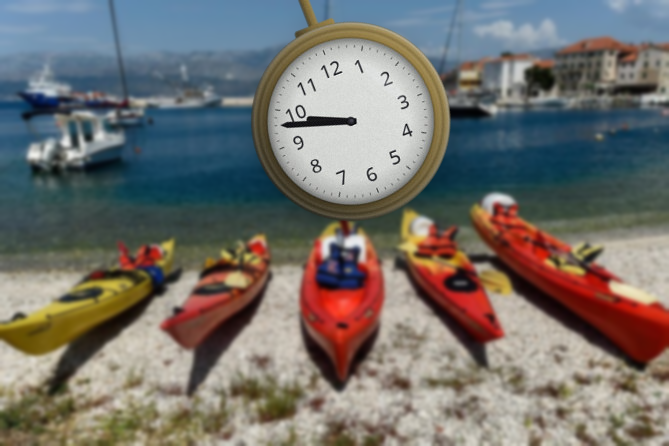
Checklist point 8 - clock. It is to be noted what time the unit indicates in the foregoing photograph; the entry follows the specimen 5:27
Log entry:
9:48
